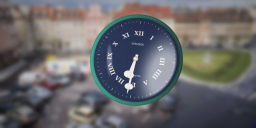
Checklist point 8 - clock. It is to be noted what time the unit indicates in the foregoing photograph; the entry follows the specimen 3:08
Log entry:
6:31
